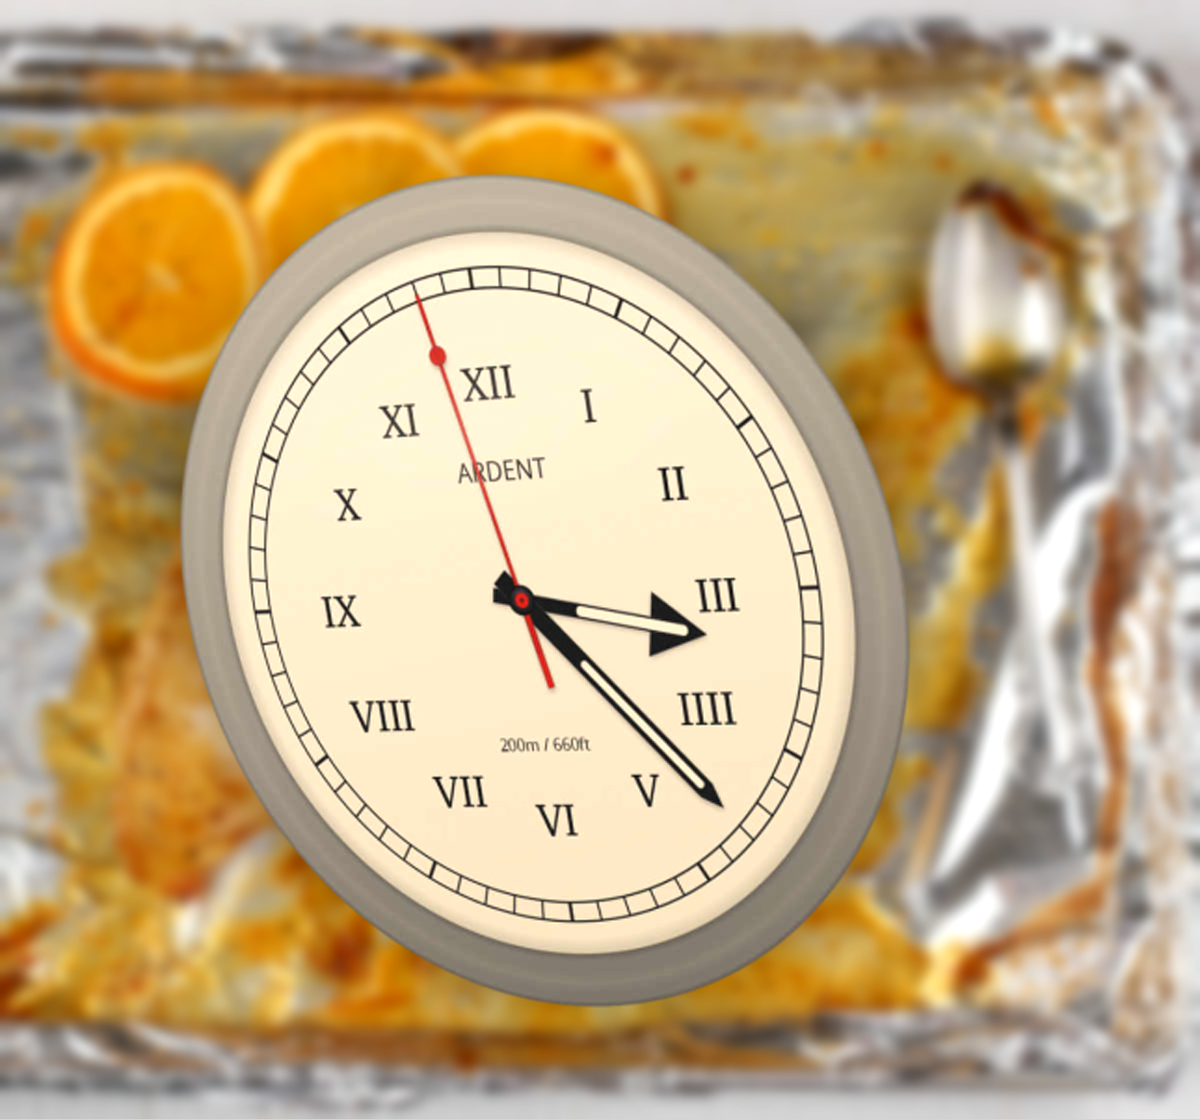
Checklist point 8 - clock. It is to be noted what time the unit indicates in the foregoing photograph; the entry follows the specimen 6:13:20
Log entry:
3:22:58
